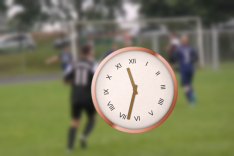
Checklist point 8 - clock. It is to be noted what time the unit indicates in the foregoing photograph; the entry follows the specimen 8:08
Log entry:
11:33
